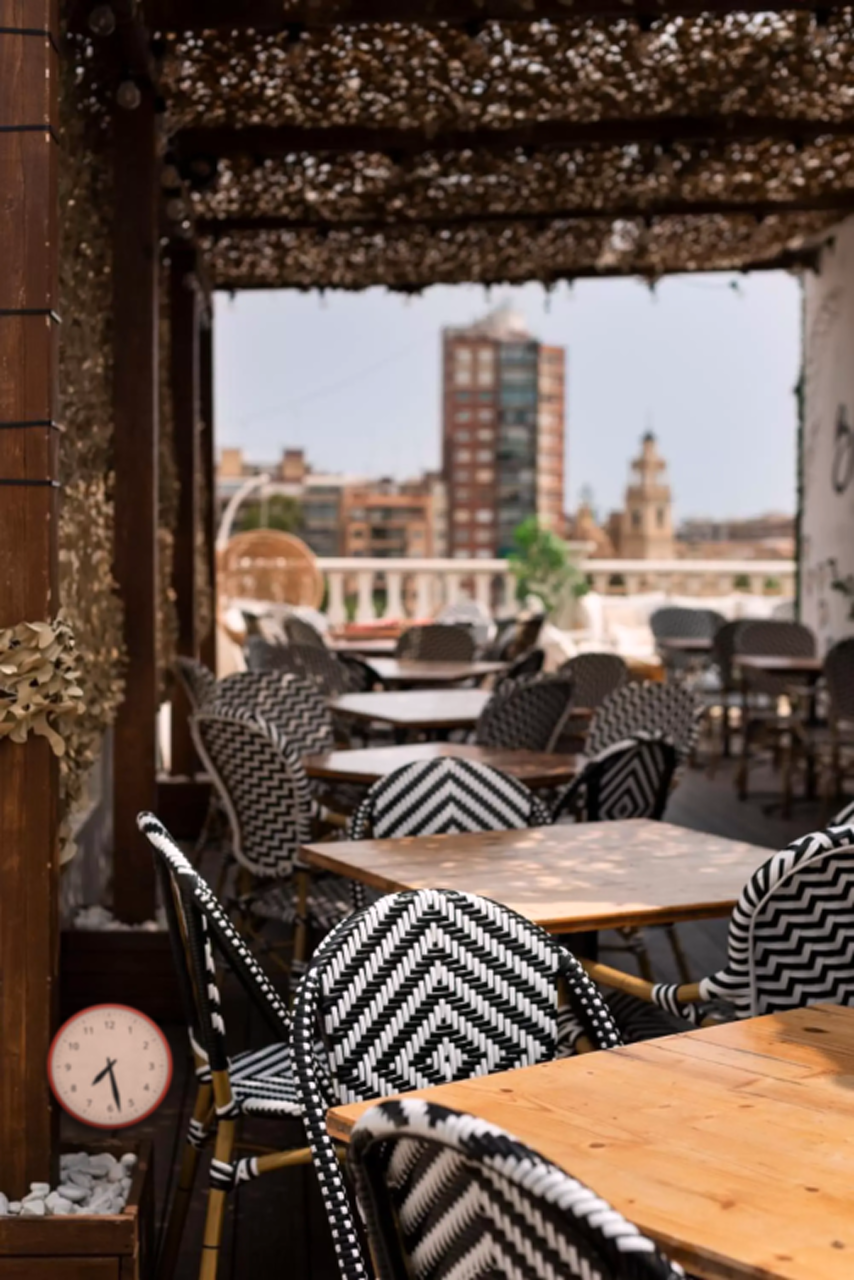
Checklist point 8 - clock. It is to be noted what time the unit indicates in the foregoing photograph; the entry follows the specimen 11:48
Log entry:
7:28
